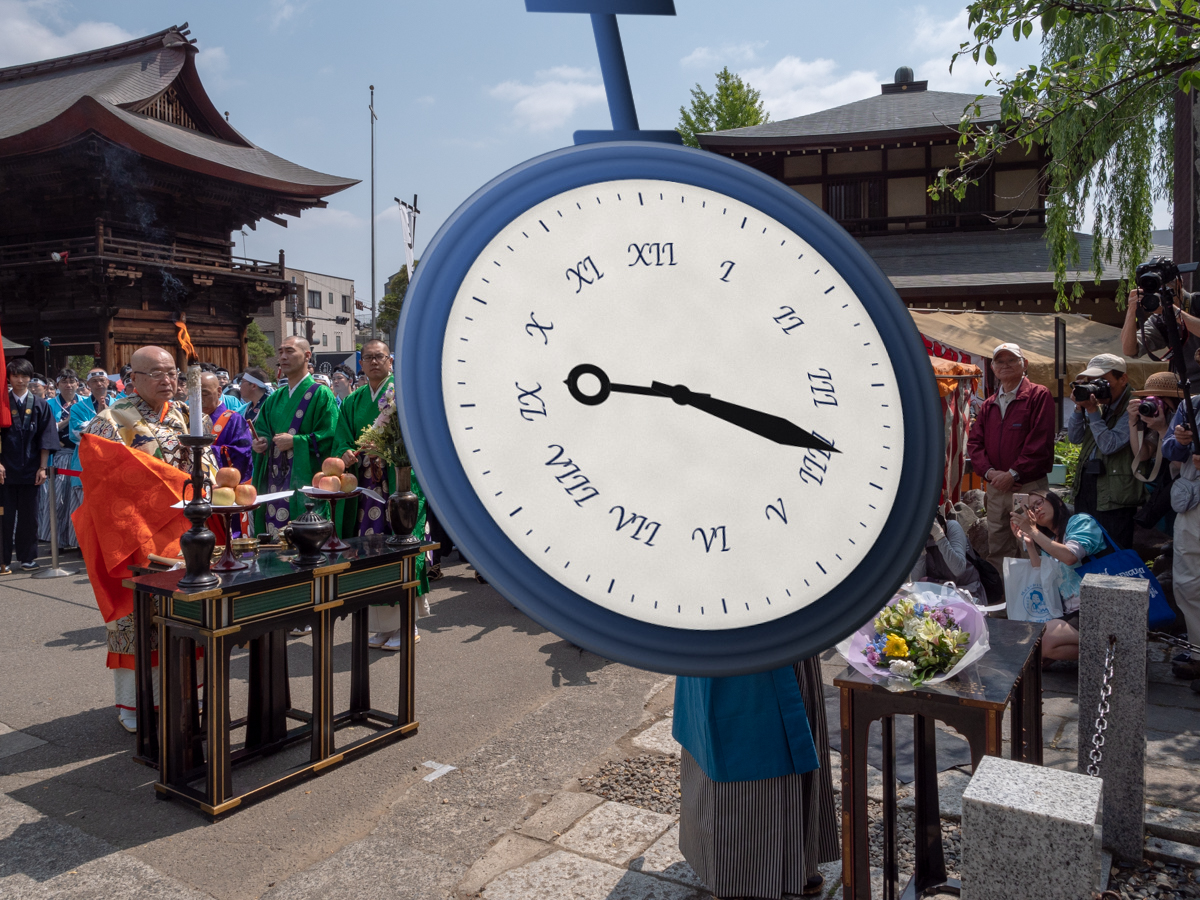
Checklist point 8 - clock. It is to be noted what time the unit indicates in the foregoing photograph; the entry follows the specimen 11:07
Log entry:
9:19
